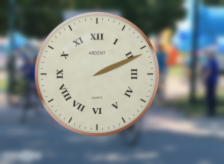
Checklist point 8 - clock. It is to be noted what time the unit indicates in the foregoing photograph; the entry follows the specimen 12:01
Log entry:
2:11
